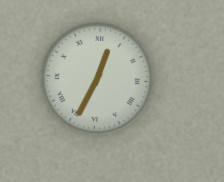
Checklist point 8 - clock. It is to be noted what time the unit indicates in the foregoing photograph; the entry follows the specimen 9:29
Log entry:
12:34
